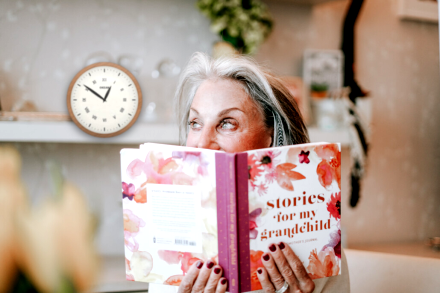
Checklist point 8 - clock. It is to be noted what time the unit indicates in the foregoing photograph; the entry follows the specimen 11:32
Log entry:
12:51
